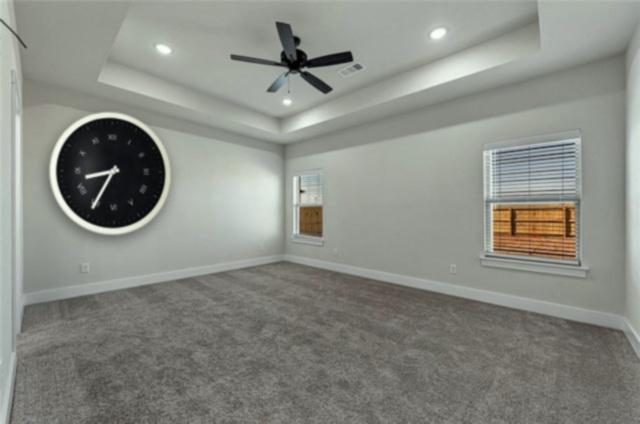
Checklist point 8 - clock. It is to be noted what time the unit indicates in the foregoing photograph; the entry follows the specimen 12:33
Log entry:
8:35
